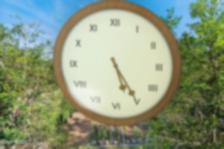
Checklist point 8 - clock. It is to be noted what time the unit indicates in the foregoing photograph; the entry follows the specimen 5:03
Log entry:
5:25
